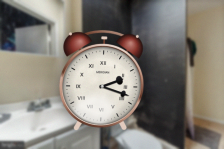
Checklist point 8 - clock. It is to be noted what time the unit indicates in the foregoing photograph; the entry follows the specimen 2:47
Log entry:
2:18
